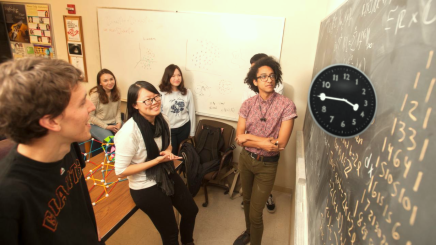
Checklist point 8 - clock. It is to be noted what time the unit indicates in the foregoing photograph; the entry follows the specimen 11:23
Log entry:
3:45
